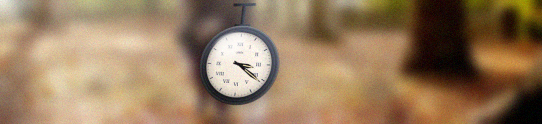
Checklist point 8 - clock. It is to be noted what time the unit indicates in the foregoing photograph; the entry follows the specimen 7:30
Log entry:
3:21
